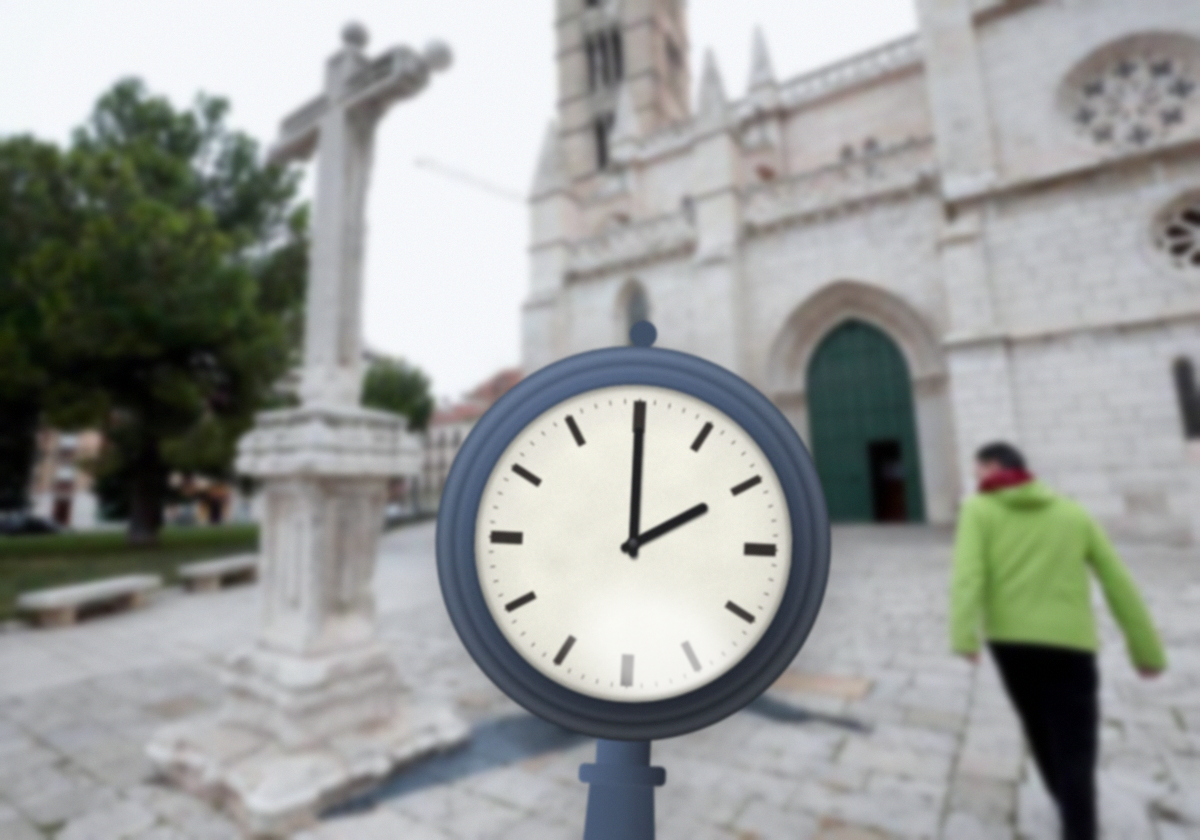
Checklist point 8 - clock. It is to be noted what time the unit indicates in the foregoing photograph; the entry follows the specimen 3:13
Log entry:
2:00
